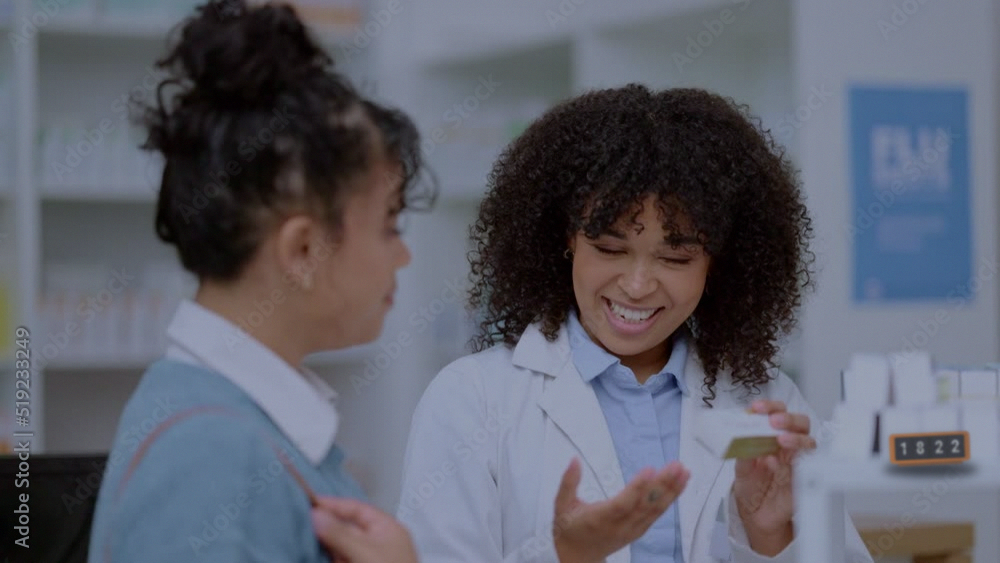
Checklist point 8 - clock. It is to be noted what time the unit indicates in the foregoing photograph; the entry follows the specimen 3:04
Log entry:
18:22
